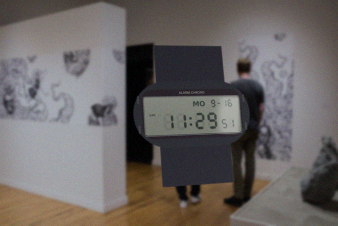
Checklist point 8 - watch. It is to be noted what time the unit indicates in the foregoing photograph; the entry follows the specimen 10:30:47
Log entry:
11:29:51
